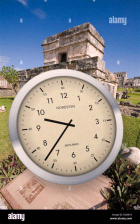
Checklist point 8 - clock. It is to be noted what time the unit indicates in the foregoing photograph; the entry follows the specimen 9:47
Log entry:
9:37
